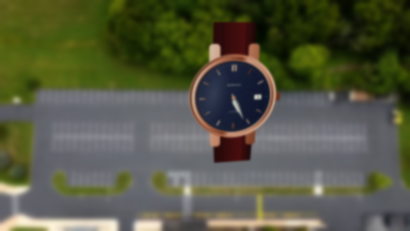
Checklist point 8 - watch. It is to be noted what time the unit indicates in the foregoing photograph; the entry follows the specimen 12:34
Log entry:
5:26
